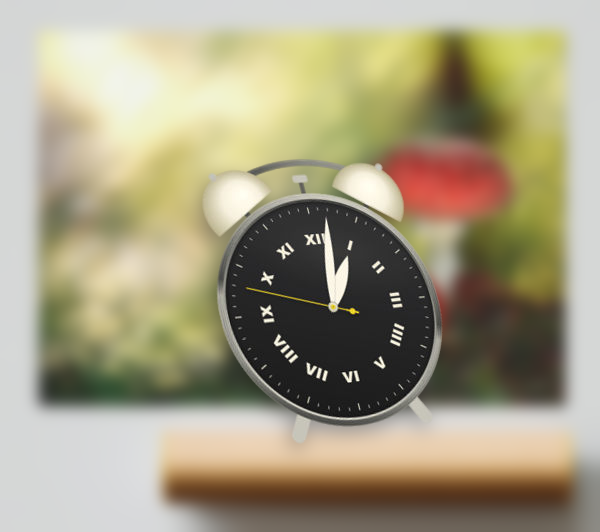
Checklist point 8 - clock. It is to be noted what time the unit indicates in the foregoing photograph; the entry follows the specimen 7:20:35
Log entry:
1:01:48
